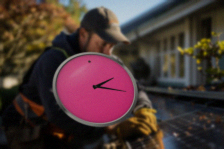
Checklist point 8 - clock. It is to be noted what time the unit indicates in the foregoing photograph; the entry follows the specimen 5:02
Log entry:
2:18
